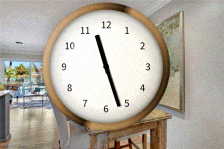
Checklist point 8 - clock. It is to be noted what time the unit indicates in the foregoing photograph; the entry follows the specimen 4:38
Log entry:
11:27
